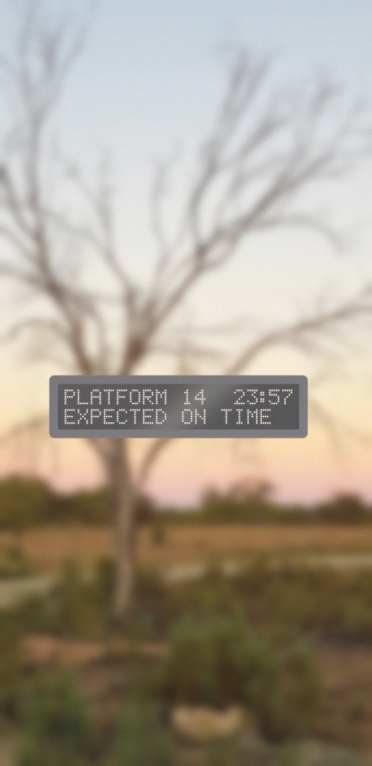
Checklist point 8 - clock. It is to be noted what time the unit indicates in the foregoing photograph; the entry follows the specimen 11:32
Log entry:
23:57
